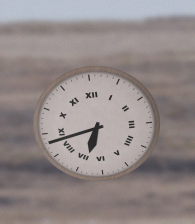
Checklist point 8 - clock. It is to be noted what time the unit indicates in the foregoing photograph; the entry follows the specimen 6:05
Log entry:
6:43
